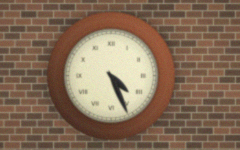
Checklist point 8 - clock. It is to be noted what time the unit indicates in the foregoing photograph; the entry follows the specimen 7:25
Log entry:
4:26
